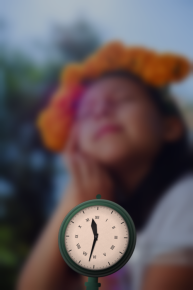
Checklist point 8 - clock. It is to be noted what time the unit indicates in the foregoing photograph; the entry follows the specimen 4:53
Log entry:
11:32
